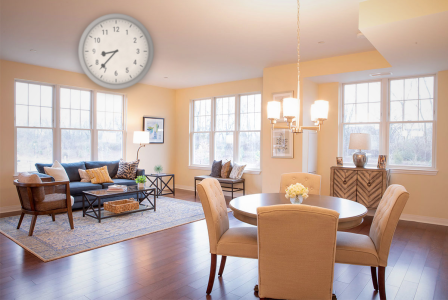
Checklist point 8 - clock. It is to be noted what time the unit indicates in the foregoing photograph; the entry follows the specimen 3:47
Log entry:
8:37
